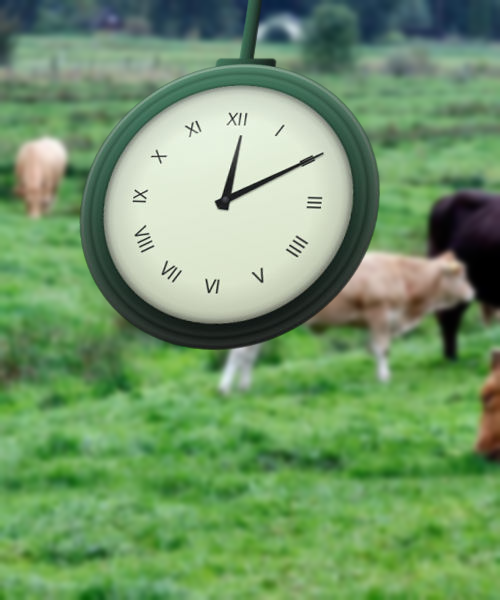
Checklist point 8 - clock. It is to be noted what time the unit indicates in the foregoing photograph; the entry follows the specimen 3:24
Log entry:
12:10
